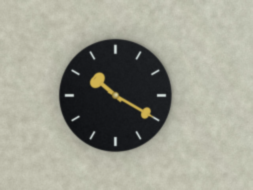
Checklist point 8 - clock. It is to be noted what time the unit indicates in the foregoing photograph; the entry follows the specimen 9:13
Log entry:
10:20
